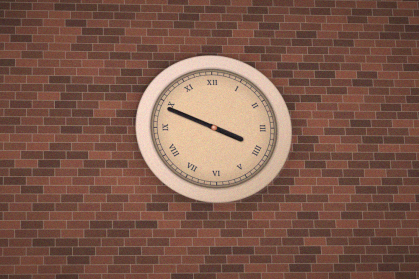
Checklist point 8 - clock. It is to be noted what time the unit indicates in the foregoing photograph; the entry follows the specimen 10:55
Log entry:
3:49
